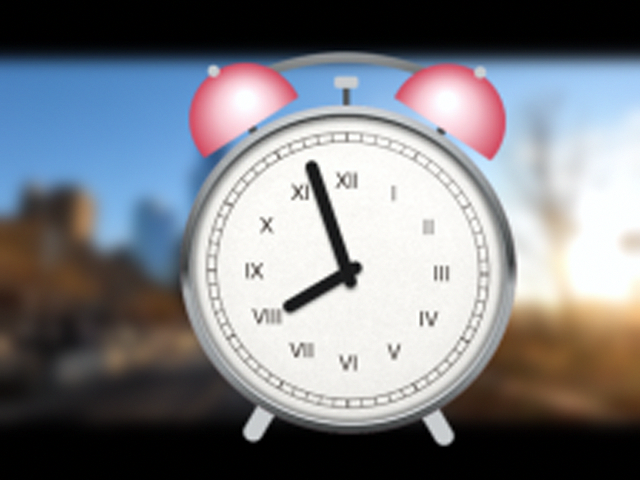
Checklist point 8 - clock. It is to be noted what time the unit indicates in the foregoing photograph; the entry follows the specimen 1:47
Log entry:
7:57
